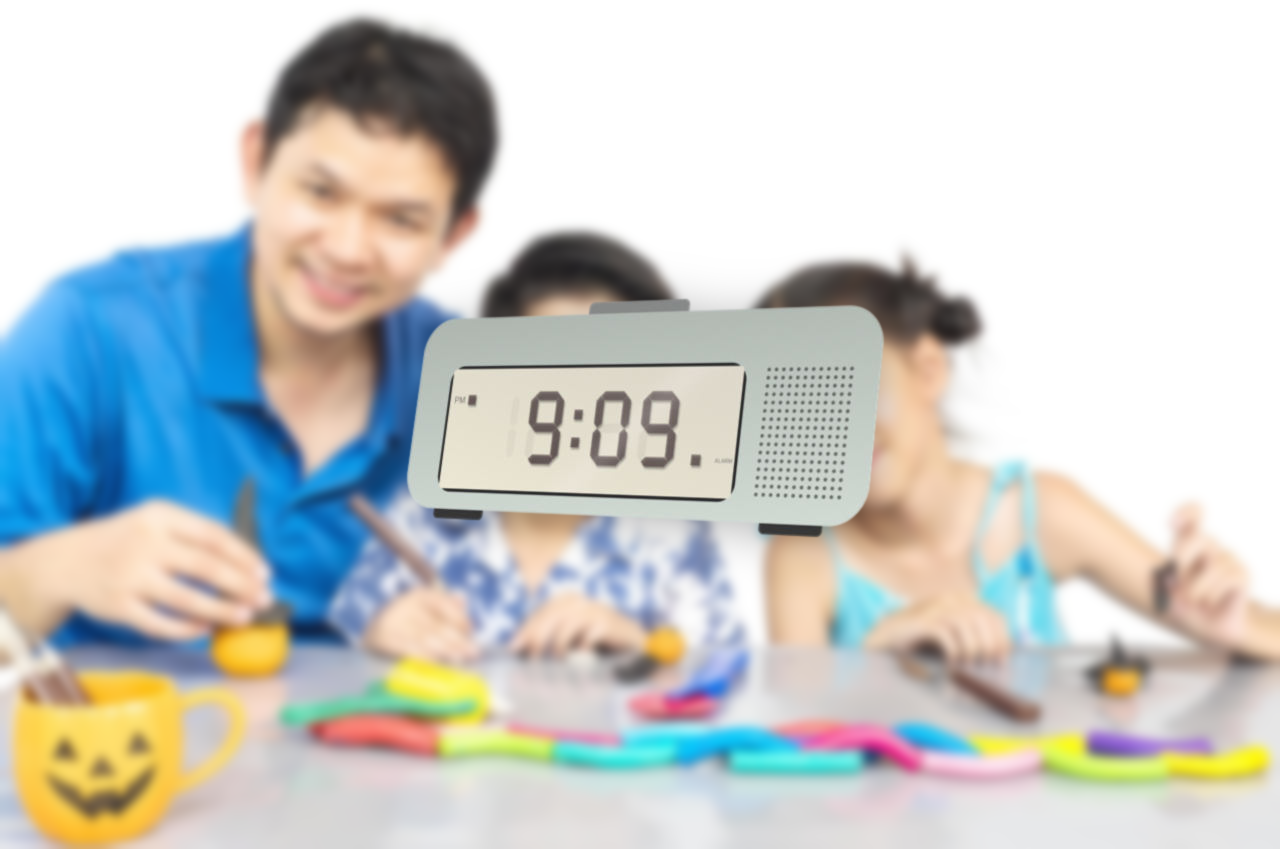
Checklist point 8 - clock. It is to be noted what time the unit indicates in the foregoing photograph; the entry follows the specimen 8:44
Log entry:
9:09
